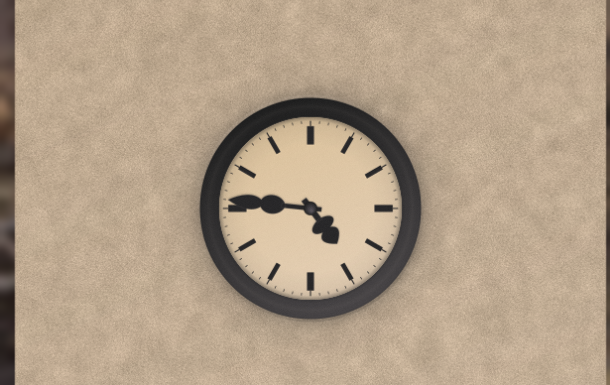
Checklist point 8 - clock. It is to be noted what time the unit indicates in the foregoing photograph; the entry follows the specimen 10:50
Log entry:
4:46
